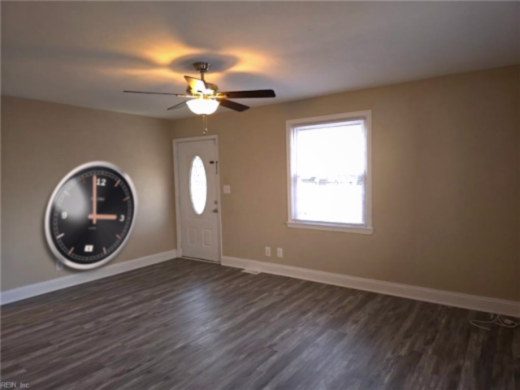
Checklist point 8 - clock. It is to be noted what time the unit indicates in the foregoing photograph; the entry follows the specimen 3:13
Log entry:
2:58
